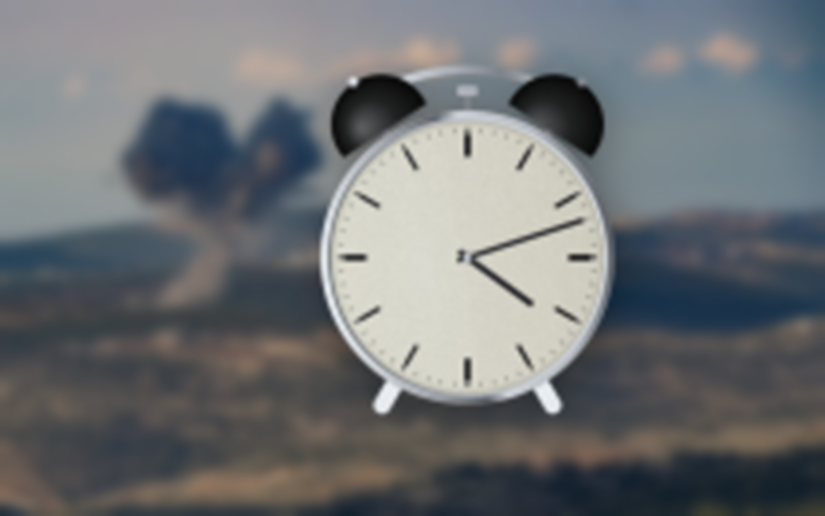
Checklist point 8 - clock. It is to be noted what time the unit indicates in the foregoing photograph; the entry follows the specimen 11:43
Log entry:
4:12
